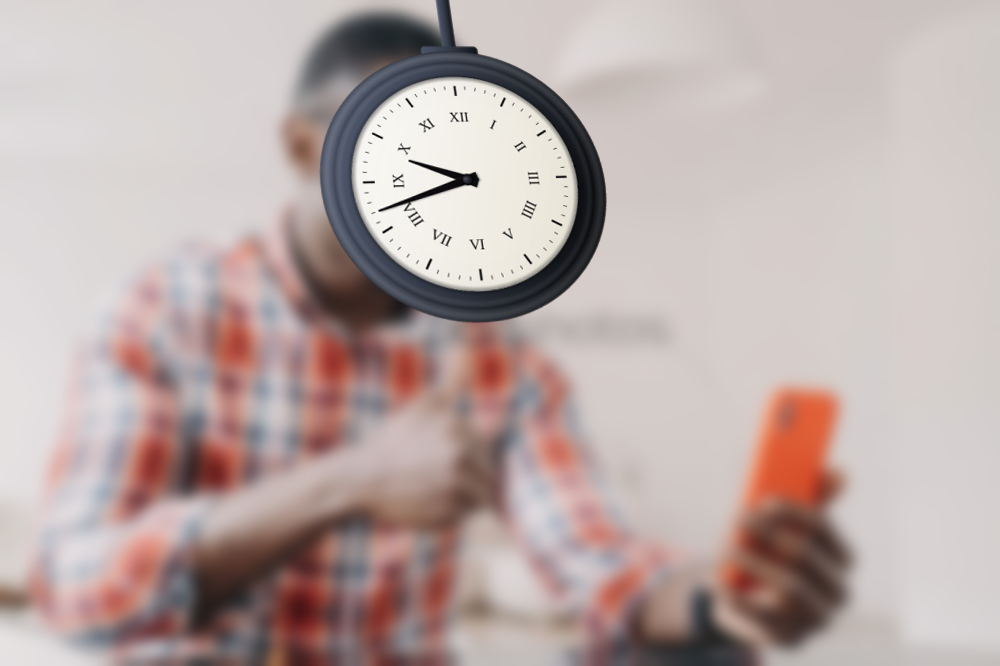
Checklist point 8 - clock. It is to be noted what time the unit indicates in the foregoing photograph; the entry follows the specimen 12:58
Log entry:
9:42
